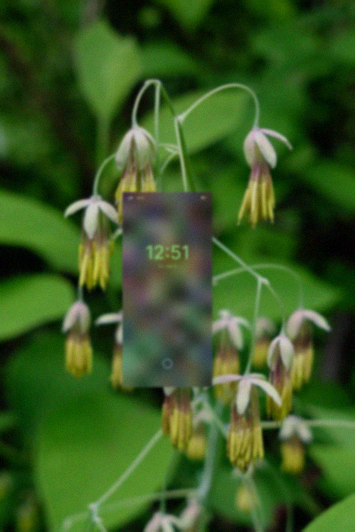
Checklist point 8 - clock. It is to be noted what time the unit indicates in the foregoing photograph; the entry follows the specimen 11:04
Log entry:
12:51
